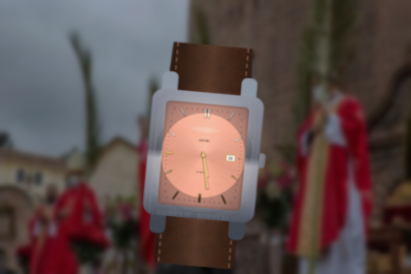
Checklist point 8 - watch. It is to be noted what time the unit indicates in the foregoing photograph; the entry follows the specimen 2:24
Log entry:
5:28
